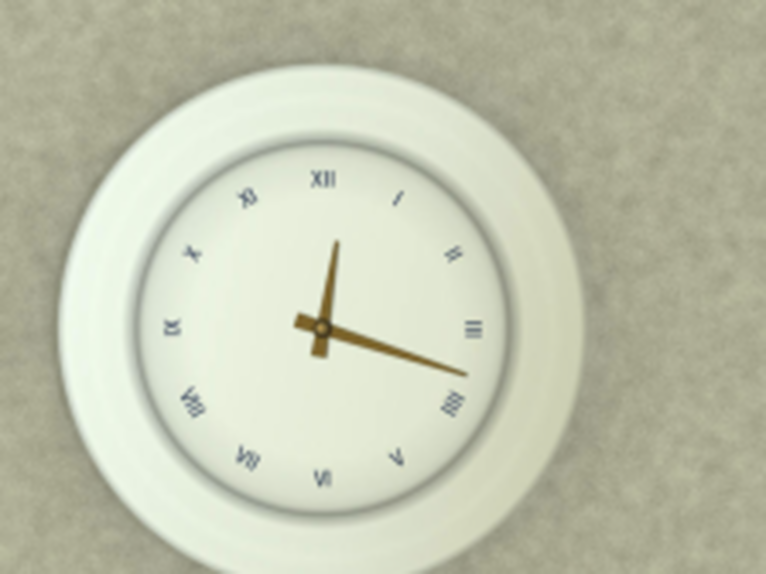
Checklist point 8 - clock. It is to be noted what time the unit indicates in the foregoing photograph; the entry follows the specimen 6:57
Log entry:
12:18
